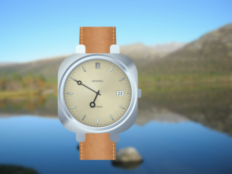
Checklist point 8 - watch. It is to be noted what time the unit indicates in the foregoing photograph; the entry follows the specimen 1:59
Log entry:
6:50
